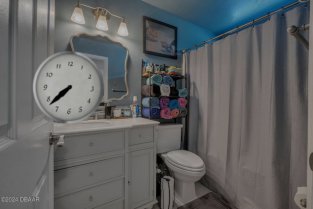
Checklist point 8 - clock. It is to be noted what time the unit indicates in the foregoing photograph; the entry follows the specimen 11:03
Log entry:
7:38
